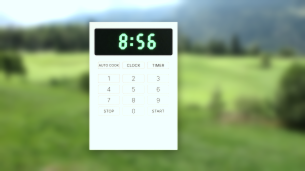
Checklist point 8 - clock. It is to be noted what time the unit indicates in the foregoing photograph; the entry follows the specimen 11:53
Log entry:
8:56
